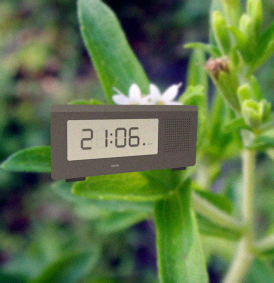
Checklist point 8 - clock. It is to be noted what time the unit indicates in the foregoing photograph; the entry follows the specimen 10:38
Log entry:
21:06
